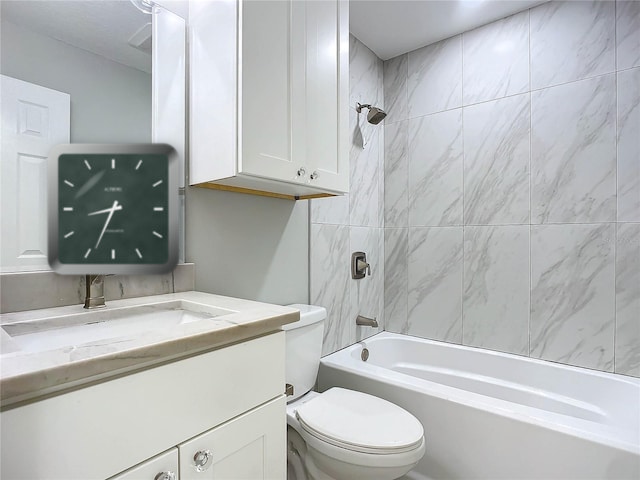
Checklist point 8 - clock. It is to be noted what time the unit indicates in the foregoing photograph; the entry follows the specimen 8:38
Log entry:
8:34
